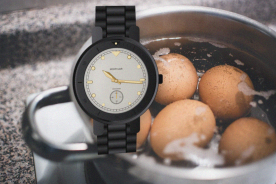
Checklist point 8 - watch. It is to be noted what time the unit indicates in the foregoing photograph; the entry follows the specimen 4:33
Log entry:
10:16
